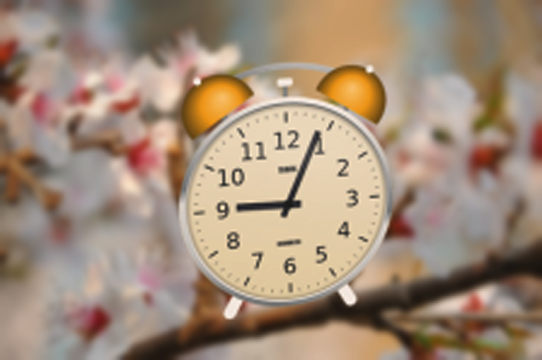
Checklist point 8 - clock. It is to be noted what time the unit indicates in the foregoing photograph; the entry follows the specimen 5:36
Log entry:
9:04
